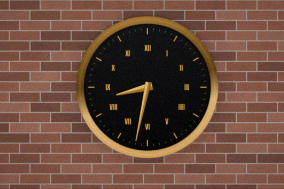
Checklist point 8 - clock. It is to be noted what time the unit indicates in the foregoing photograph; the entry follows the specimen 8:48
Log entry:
8:32
